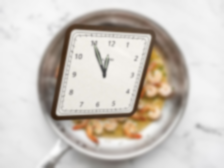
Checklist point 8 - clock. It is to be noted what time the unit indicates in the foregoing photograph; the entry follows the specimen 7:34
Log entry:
11:55
